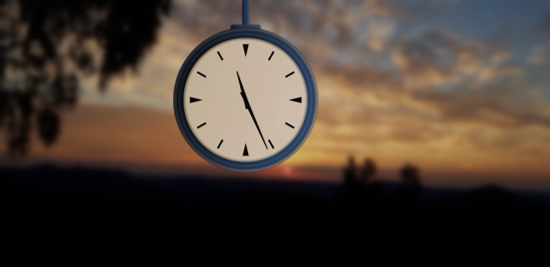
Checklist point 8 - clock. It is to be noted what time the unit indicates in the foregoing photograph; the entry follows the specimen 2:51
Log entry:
11:26
